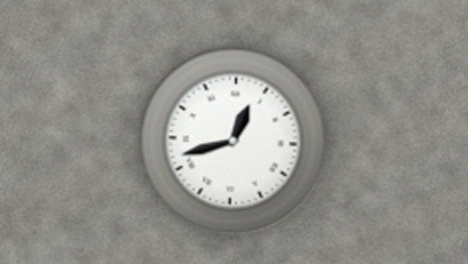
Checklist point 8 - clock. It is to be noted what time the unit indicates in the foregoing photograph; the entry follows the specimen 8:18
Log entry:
12:42
